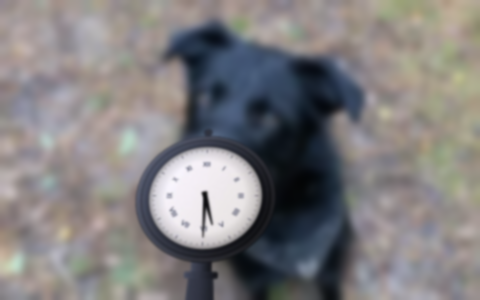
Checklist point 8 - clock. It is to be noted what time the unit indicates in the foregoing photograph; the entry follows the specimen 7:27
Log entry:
5:30
